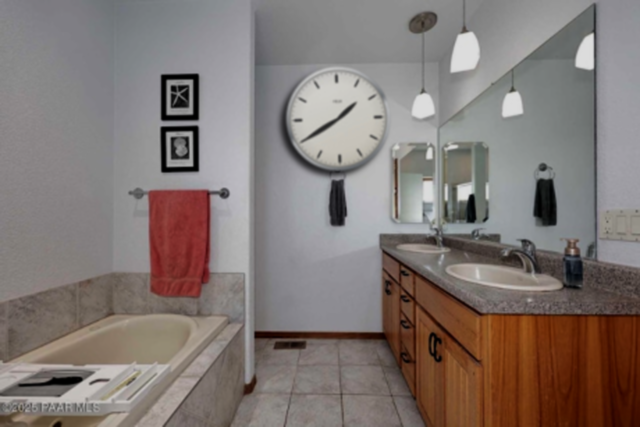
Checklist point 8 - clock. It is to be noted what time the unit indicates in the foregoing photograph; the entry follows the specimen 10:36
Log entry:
1:40
